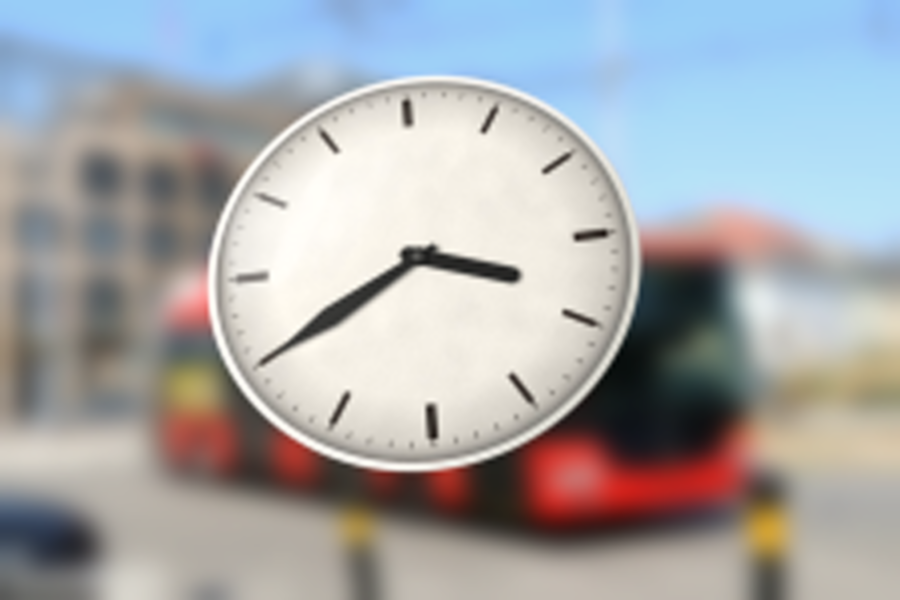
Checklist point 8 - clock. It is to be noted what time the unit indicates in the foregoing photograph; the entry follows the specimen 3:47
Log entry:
3:40
